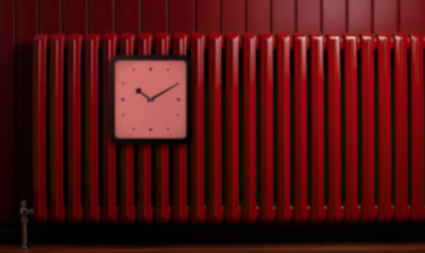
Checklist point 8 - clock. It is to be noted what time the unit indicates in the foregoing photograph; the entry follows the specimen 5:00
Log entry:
10:10
